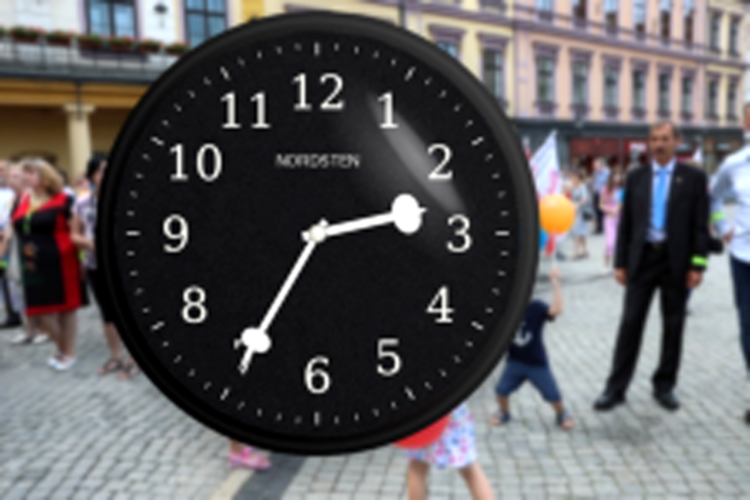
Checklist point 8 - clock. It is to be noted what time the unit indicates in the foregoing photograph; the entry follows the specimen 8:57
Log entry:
2:35
